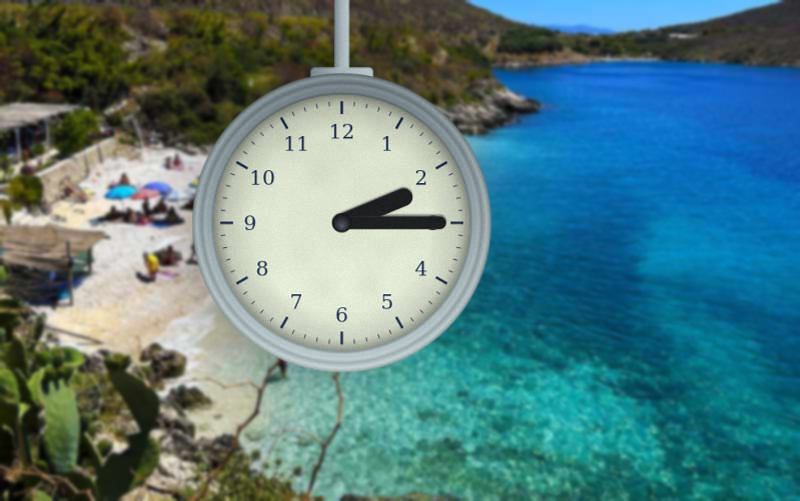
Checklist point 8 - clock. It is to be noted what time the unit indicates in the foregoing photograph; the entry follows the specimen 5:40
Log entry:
2:15
